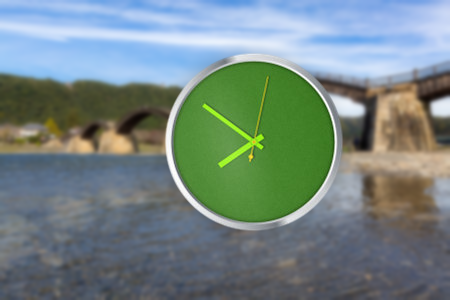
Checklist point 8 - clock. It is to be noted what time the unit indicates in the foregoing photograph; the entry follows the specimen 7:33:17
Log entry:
7:51:02
